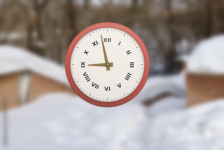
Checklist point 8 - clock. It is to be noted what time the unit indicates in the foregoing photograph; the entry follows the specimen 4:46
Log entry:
8:58
